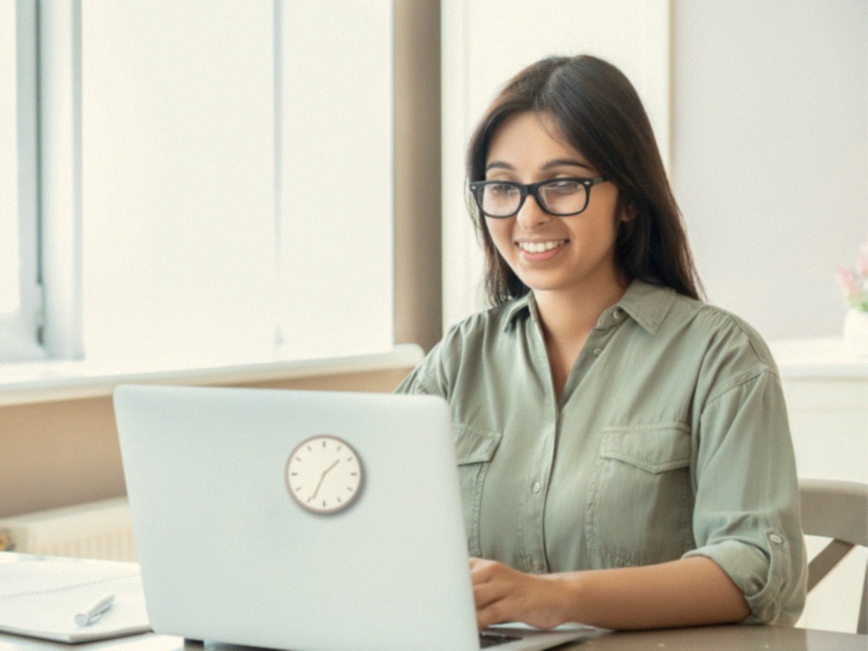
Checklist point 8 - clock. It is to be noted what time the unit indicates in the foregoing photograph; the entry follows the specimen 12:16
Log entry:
1:34
